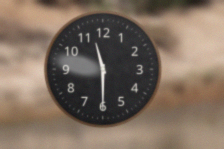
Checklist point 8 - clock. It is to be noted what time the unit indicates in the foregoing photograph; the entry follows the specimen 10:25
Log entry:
11:30
